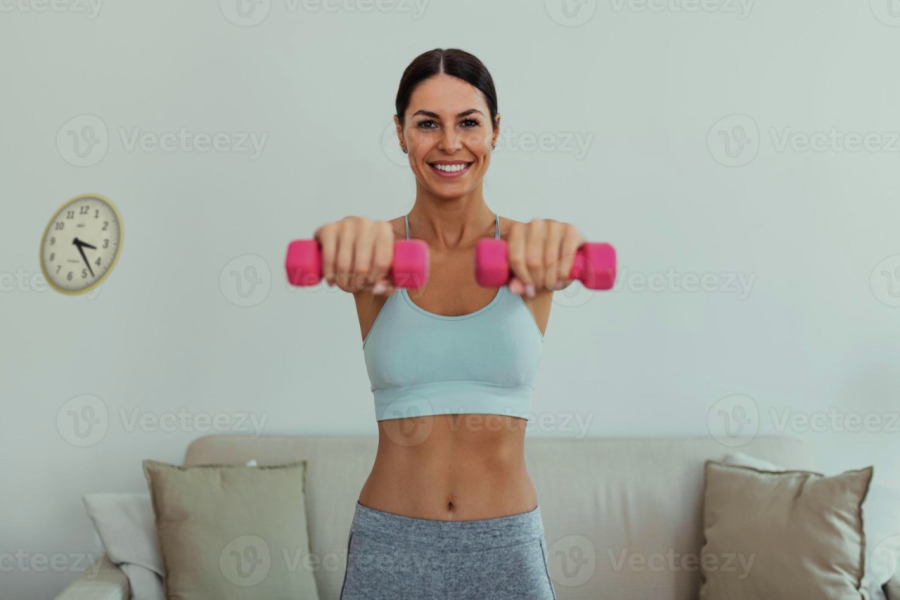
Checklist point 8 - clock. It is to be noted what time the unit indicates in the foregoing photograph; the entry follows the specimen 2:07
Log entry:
3:23
